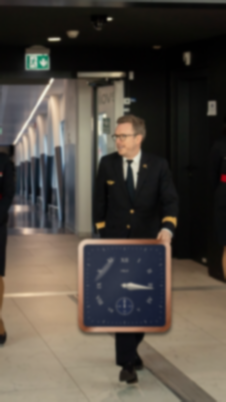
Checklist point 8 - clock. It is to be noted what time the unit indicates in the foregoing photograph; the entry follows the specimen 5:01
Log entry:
3:16
